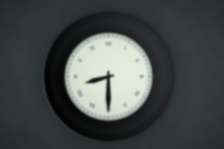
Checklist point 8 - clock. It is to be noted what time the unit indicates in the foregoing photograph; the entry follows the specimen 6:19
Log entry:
8:30
